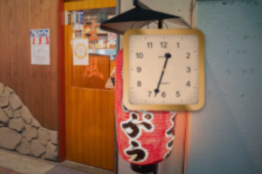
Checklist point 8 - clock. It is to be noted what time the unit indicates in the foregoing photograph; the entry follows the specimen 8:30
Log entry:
12:33
